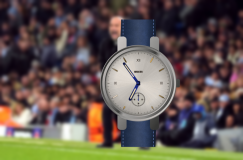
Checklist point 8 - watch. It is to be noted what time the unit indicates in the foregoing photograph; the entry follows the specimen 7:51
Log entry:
6:54
